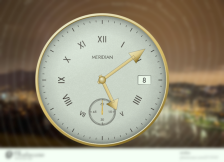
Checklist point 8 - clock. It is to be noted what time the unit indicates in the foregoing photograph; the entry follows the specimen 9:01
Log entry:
5:09
